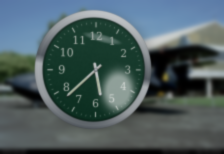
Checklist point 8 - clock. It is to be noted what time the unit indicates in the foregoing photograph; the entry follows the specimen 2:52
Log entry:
5:38
